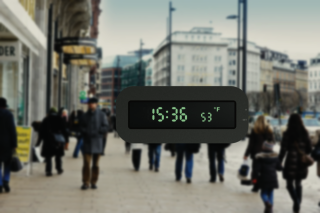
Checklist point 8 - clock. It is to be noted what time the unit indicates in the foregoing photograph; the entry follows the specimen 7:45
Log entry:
15:36
